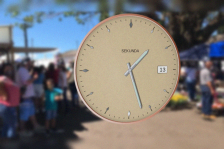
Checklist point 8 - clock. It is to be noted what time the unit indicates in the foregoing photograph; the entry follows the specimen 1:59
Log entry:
1:27
